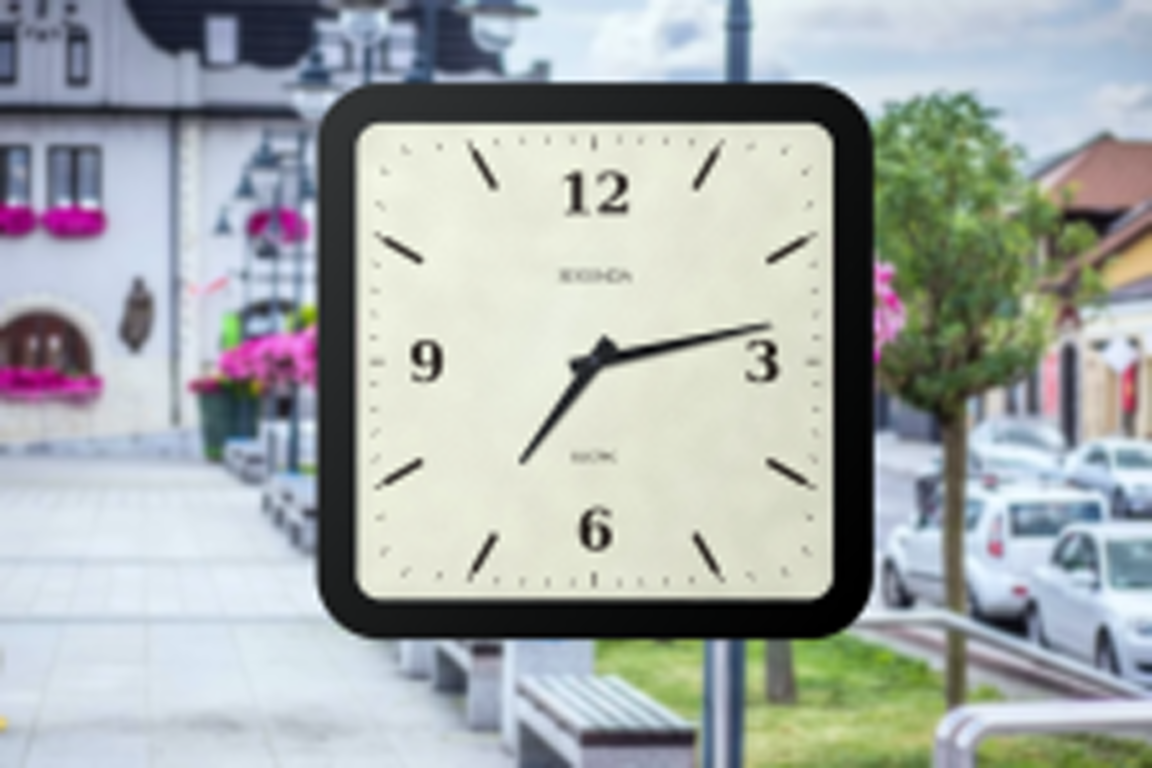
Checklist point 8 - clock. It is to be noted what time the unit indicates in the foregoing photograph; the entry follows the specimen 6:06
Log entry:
7:13
